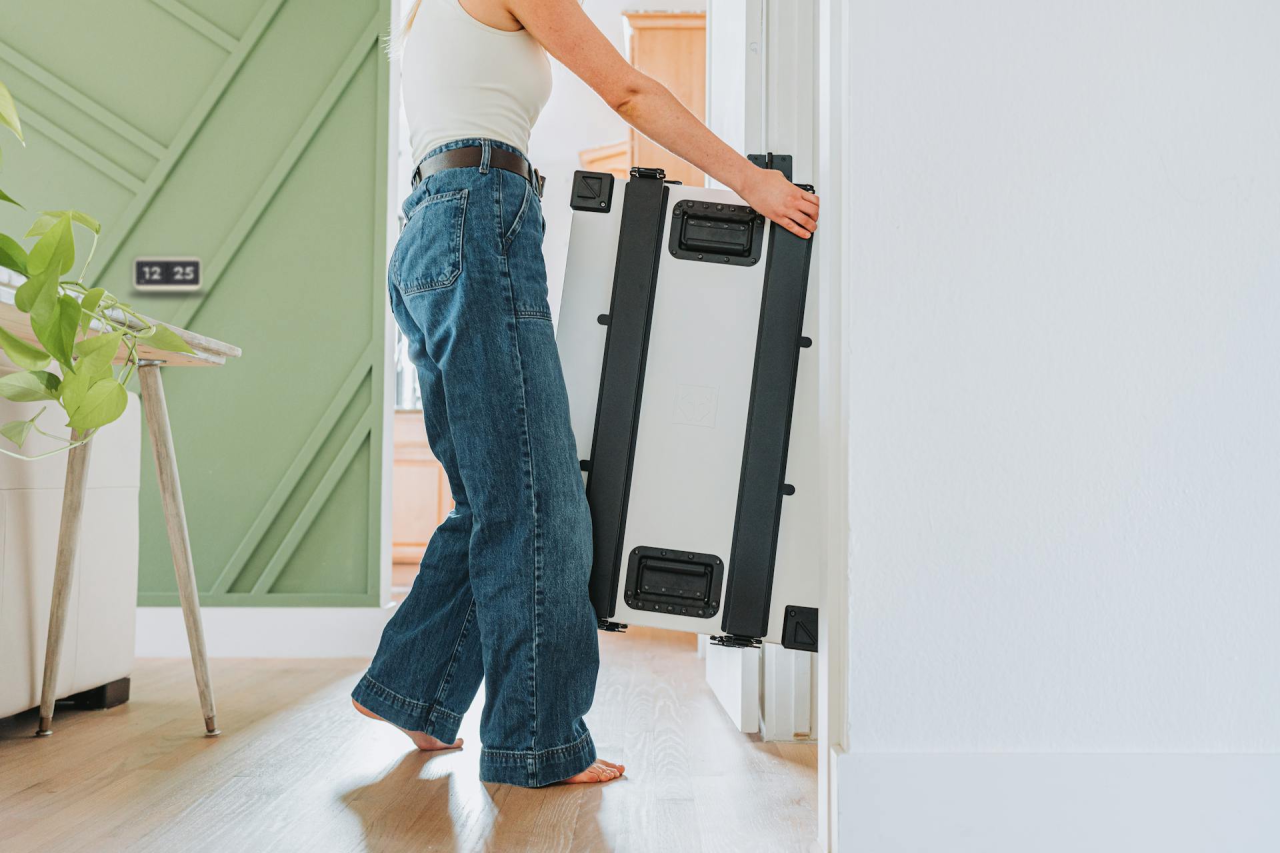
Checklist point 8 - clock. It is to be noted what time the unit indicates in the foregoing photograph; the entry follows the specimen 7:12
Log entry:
12:25
